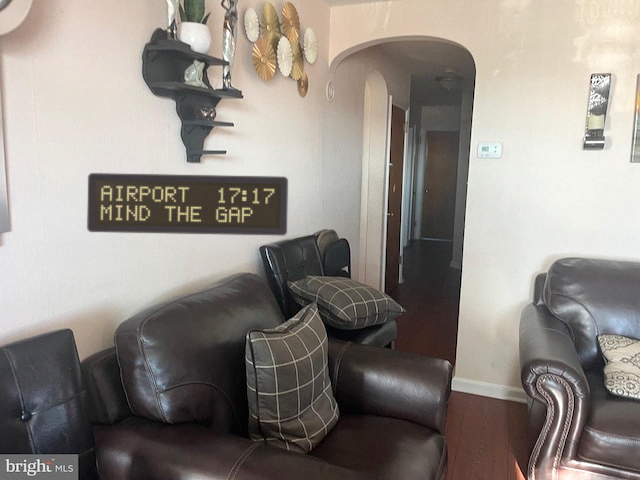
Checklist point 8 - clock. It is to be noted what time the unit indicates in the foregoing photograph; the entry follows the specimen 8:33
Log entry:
17:17
